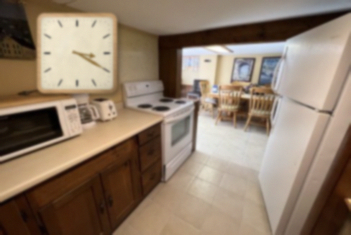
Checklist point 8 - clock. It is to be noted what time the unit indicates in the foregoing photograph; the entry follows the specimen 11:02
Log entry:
3:20
